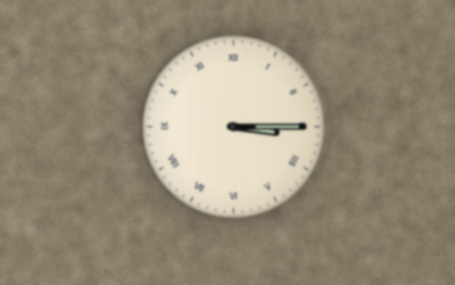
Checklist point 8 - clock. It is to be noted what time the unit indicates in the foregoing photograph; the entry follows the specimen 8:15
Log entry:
3:15
